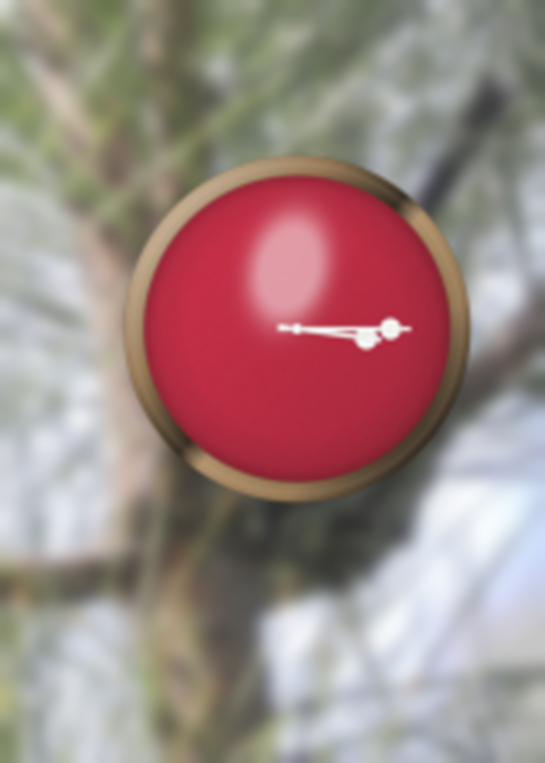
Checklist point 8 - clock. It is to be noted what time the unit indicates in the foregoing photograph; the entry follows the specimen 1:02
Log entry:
3:15
